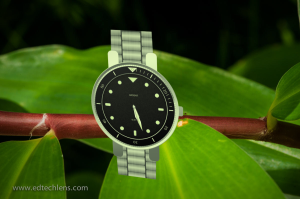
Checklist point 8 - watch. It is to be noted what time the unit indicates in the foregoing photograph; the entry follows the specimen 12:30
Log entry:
5:27
